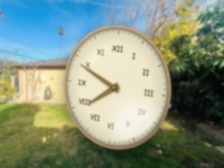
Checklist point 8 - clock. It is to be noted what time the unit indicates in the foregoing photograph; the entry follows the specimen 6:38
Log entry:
7:49
